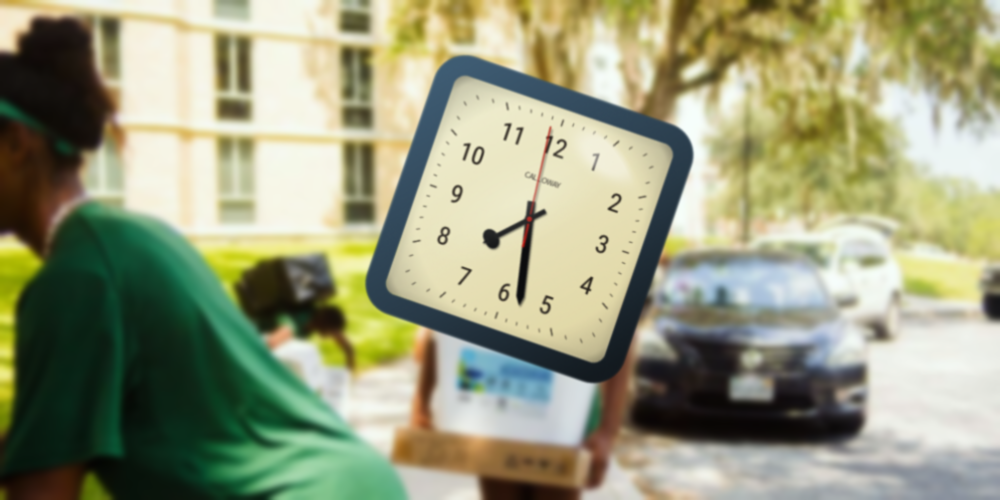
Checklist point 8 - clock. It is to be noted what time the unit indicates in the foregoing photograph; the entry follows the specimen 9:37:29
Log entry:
7:27:59
